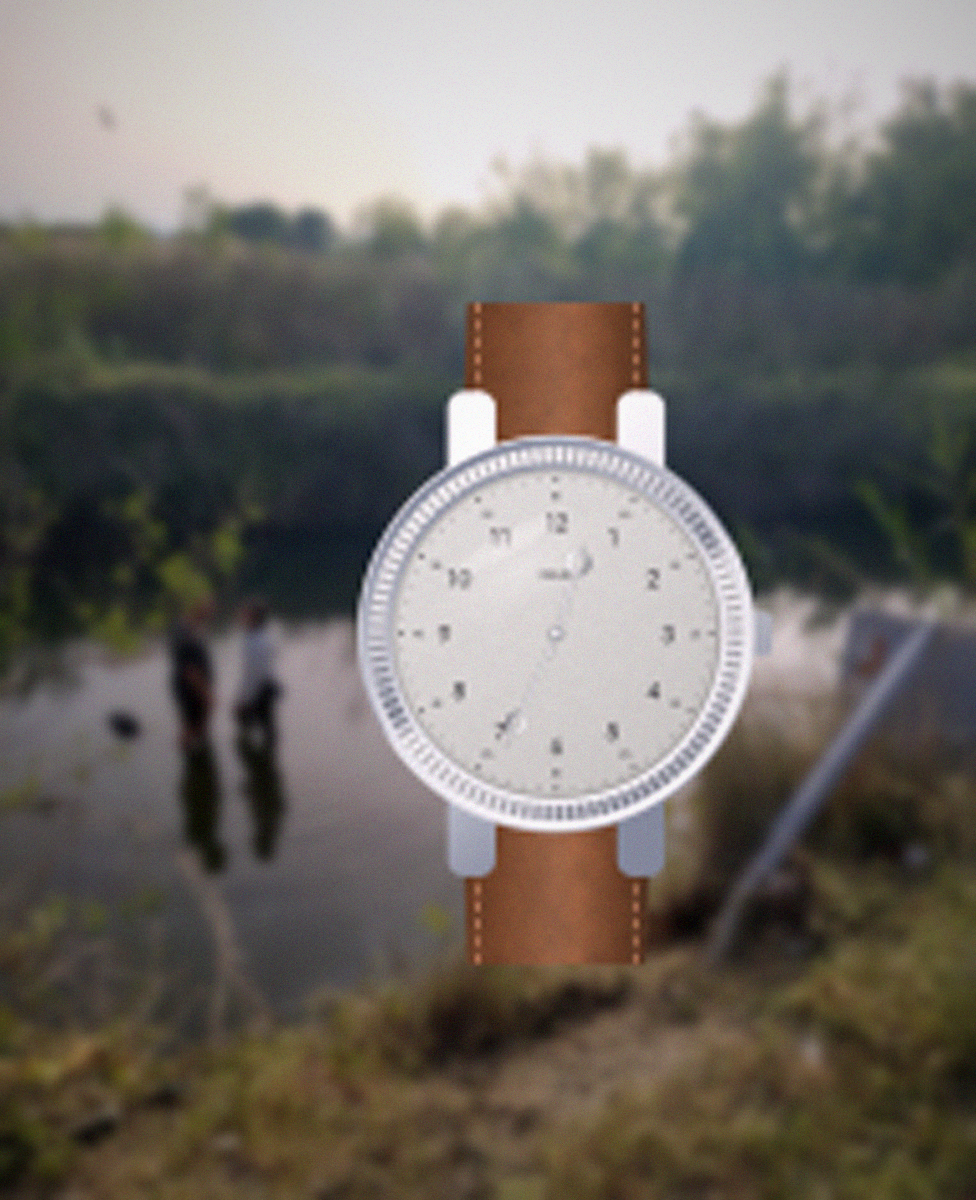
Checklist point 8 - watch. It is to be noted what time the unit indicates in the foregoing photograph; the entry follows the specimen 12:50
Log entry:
12:34
